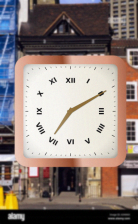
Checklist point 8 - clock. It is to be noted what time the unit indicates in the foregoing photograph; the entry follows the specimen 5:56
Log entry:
7:10
